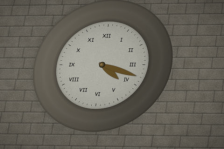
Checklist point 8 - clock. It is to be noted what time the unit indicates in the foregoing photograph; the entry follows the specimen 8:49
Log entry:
4:18
